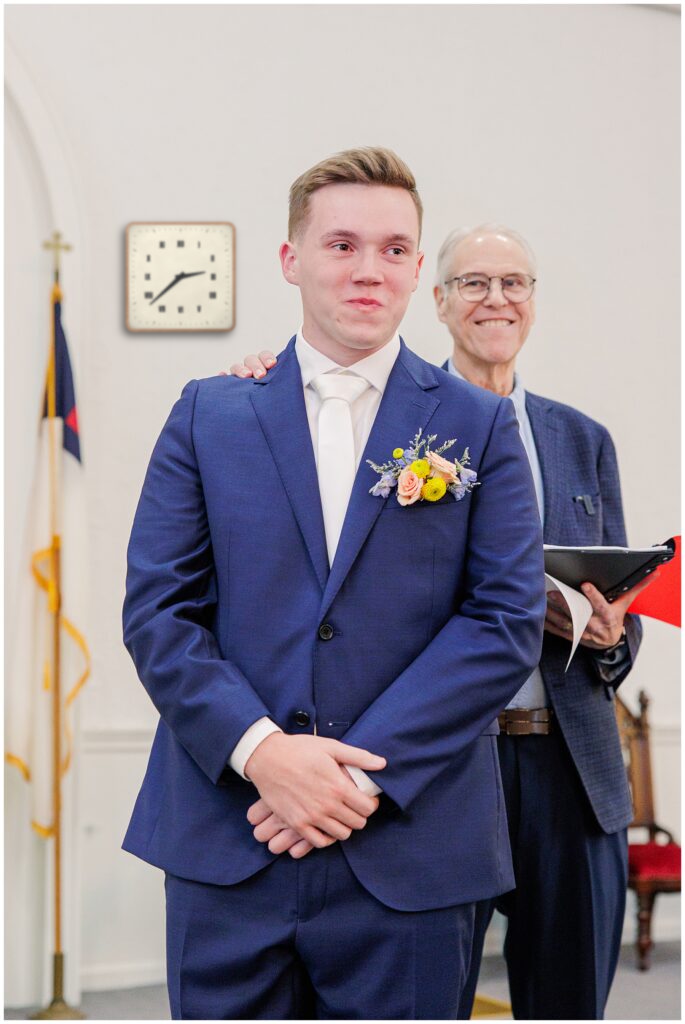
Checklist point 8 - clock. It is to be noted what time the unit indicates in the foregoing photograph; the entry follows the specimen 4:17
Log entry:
2:38
